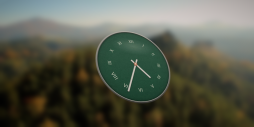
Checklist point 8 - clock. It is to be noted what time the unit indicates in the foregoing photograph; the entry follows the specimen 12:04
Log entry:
4:34
